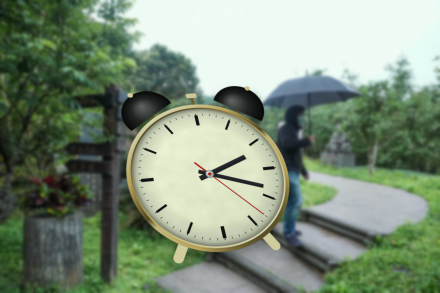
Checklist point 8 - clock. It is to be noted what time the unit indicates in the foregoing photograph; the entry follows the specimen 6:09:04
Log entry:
2:18:23
